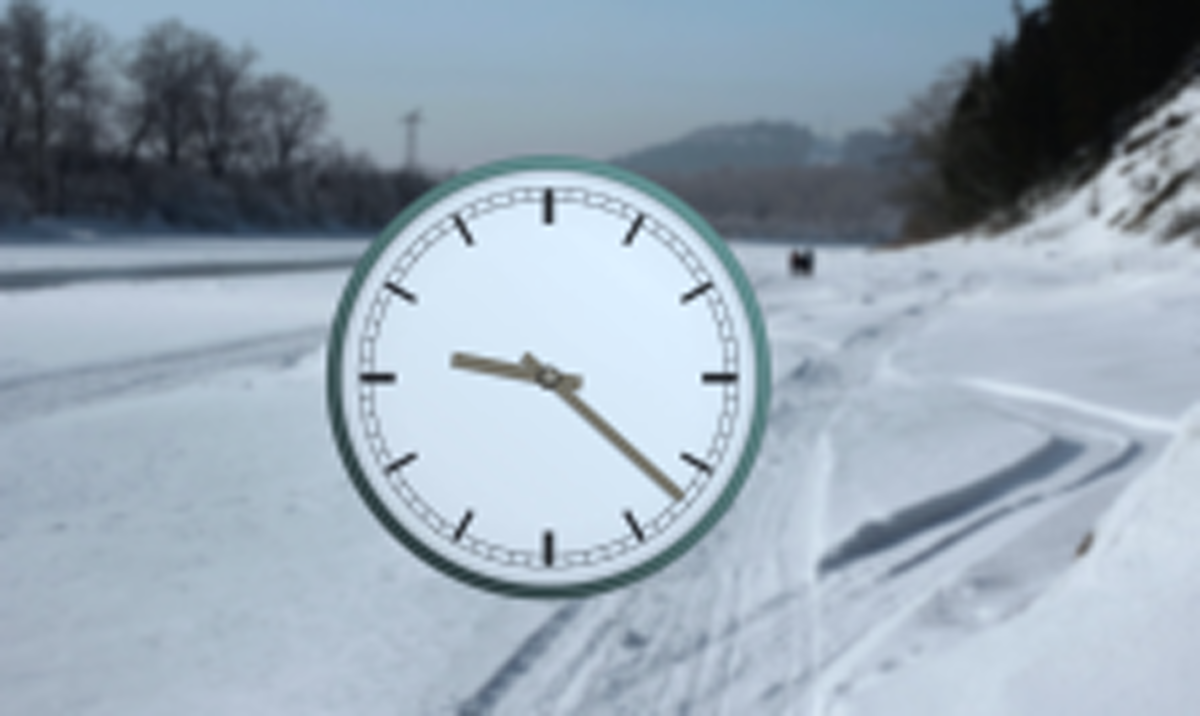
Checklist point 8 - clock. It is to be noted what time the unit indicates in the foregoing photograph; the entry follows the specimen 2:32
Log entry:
9:22
